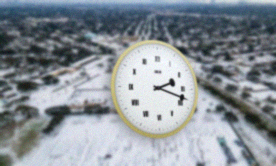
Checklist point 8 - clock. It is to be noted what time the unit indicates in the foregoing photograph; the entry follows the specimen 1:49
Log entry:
2:18
